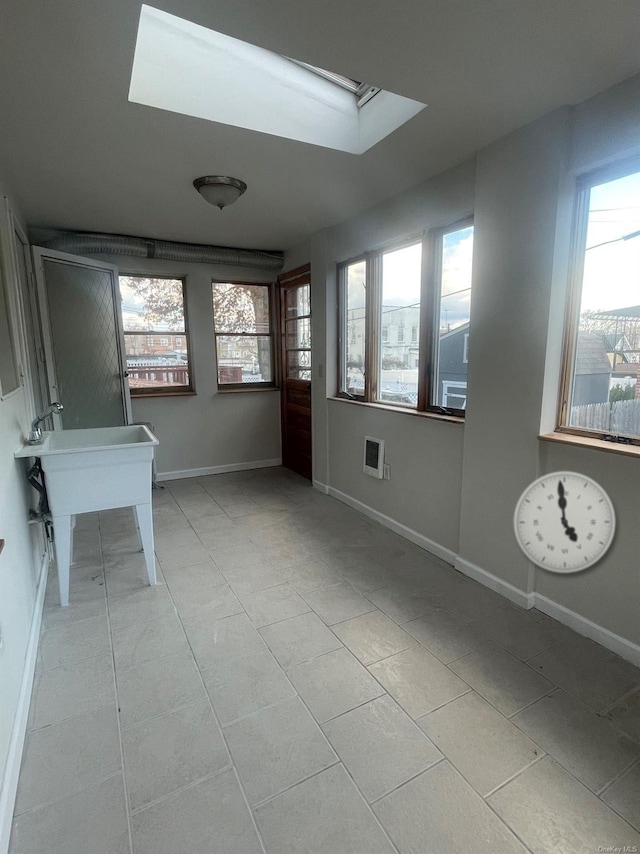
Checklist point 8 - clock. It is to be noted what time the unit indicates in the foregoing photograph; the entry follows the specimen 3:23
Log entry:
4:59
